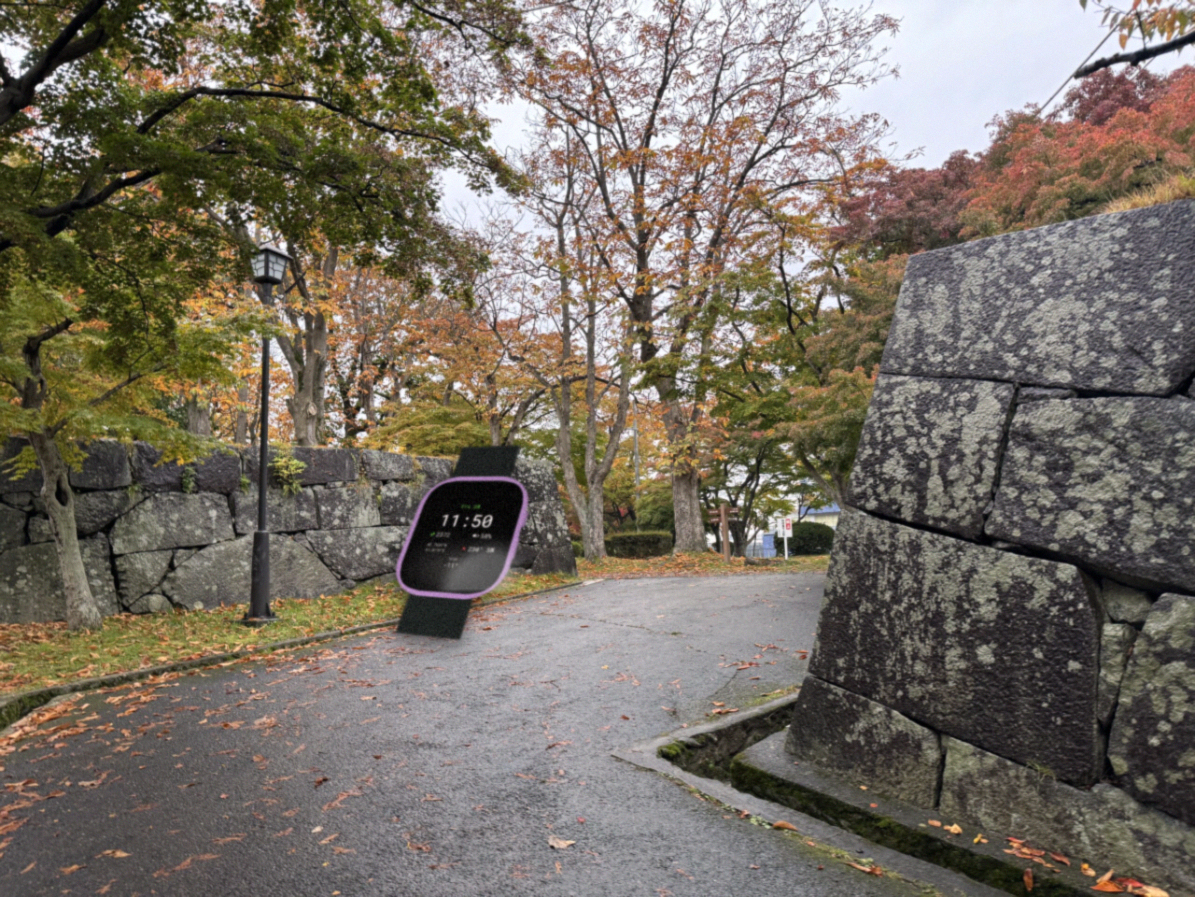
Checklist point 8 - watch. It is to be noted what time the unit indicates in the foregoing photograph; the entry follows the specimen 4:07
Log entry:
11:50
